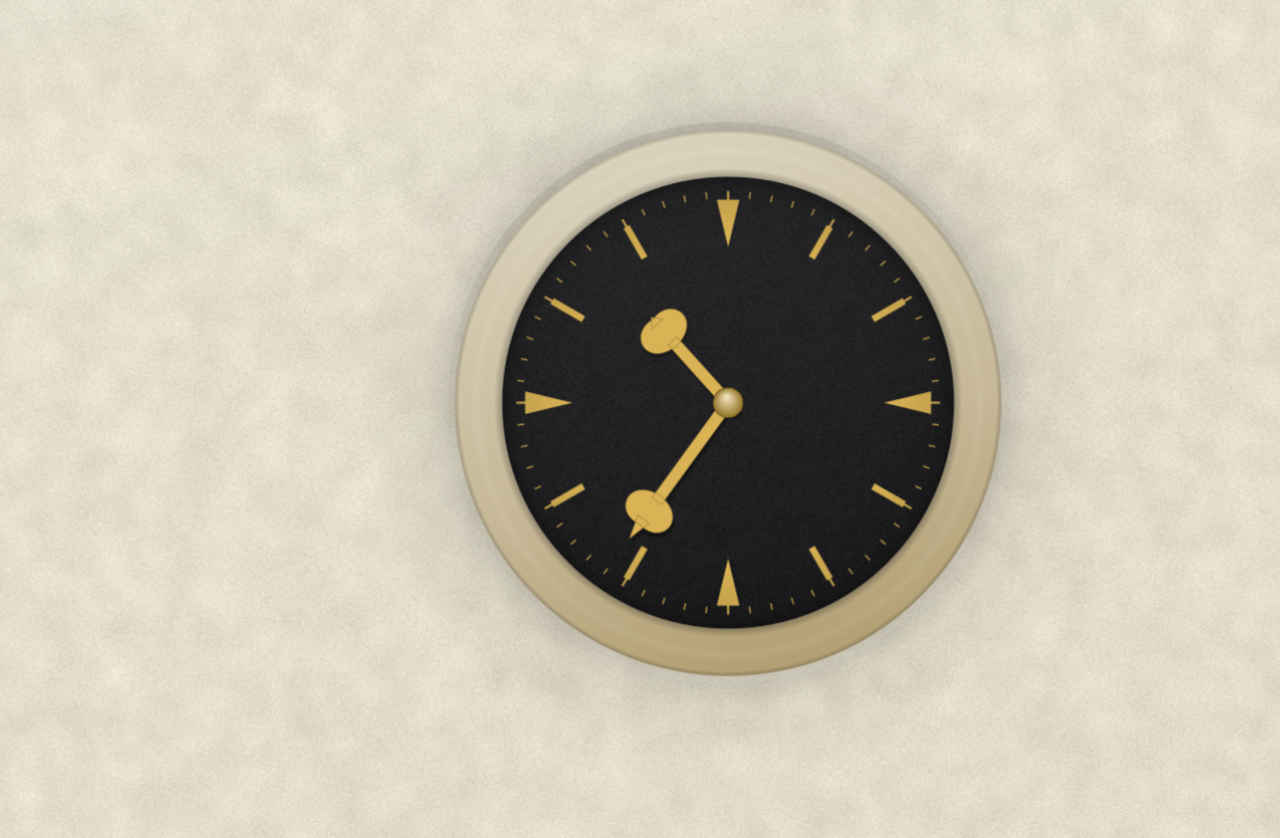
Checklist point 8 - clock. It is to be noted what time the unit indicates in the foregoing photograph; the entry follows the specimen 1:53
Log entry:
10:36
